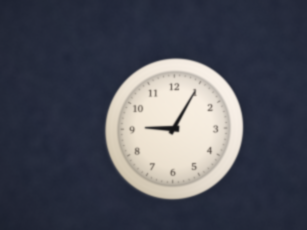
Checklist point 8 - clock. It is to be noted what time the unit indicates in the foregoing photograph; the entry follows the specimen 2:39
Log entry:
9:05
